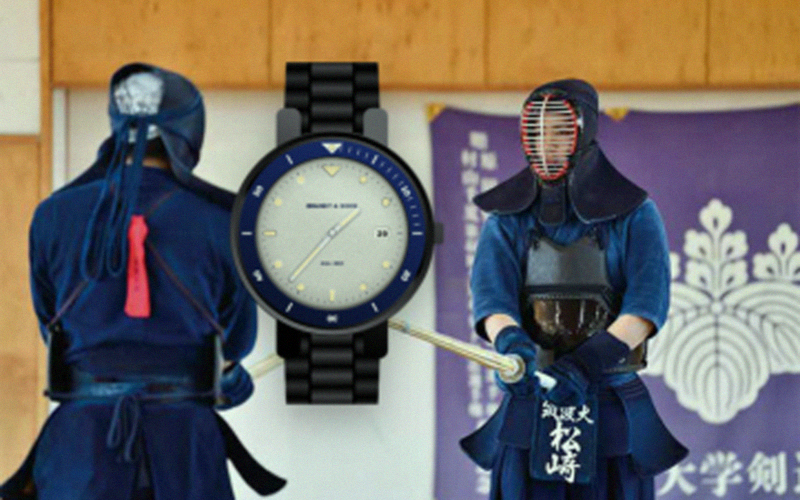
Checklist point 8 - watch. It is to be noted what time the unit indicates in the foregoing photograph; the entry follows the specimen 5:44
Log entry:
1:37
